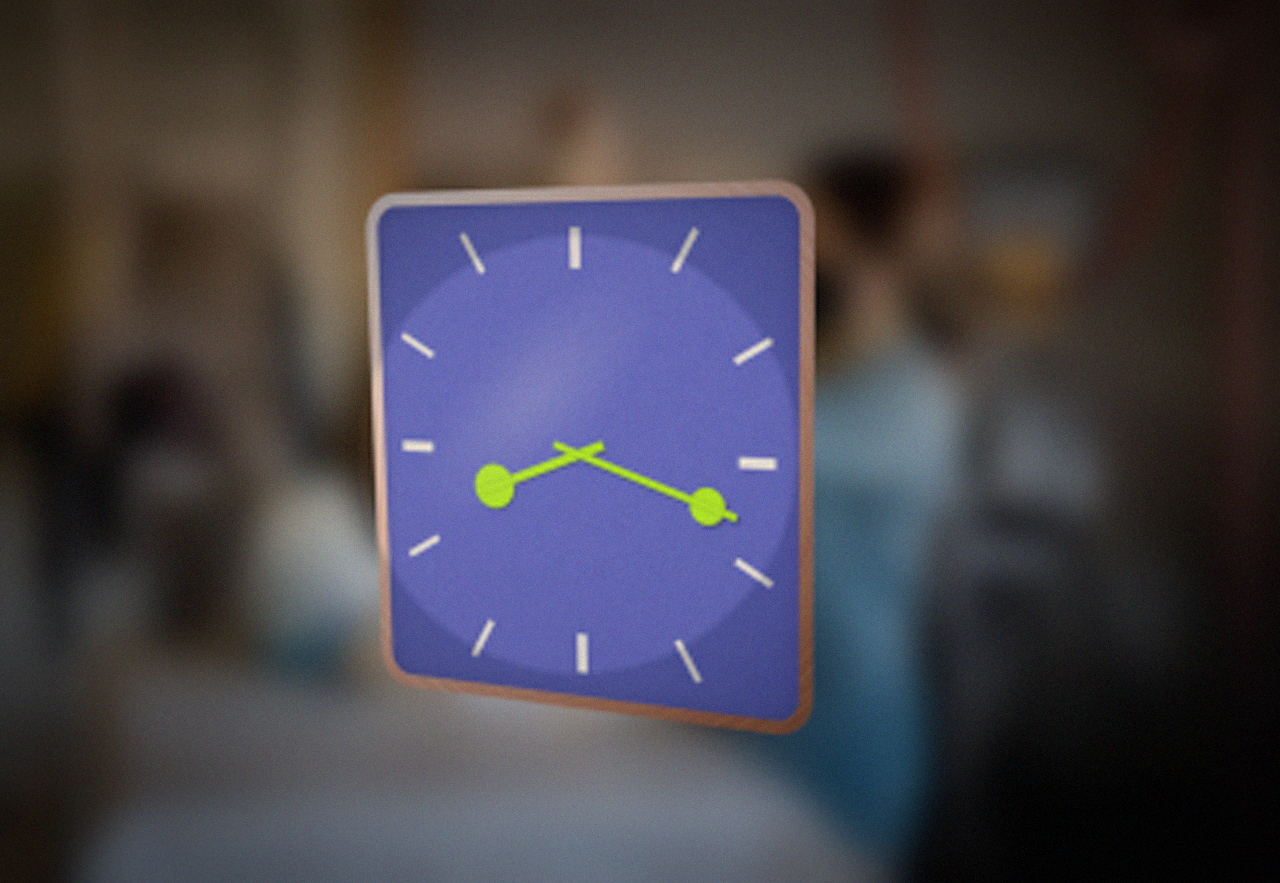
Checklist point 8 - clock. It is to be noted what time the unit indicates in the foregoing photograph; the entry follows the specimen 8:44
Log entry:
8:18
